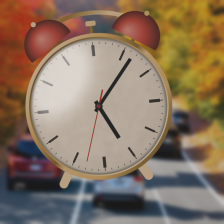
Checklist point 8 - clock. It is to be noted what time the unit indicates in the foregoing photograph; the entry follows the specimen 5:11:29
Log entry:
5:06:33
